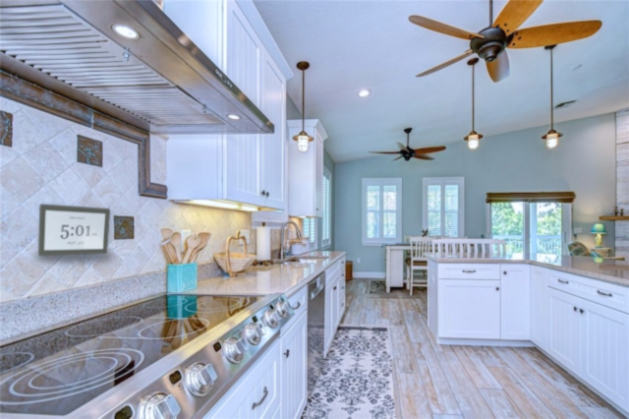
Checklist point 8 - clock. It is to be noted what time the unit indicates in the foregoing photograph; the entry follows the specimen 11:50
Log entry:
5:01
